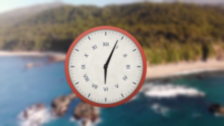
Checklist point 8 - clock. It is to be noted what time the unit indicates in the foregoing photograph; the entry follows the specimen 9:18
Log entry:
6:04
